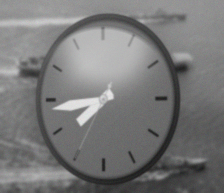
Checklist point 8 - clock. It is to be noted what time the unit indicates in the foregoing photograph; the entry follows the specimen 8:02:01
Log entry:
7:43:35
